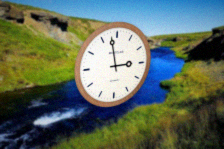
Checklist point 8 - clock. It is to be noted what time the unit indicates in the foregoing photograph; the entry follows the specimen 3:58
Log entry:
2:58
